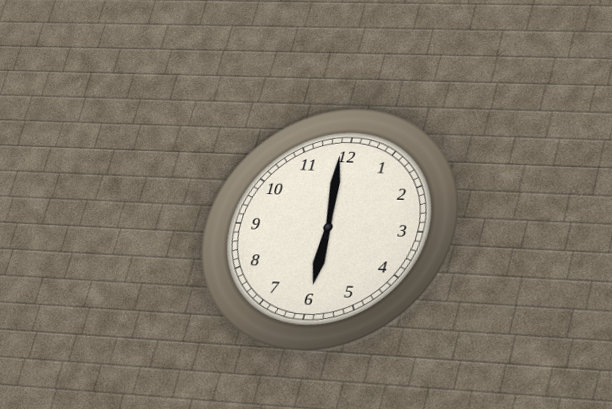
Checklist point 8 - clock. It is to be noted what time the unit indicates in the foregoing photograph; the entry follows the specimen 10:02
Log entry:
5:59
